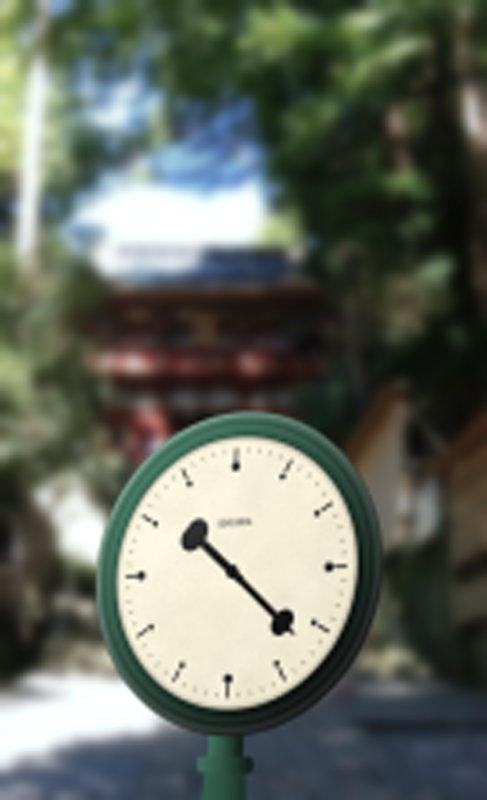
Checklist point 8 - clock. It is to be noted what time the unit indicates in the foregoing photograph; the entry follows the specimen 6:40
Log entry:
10:22
